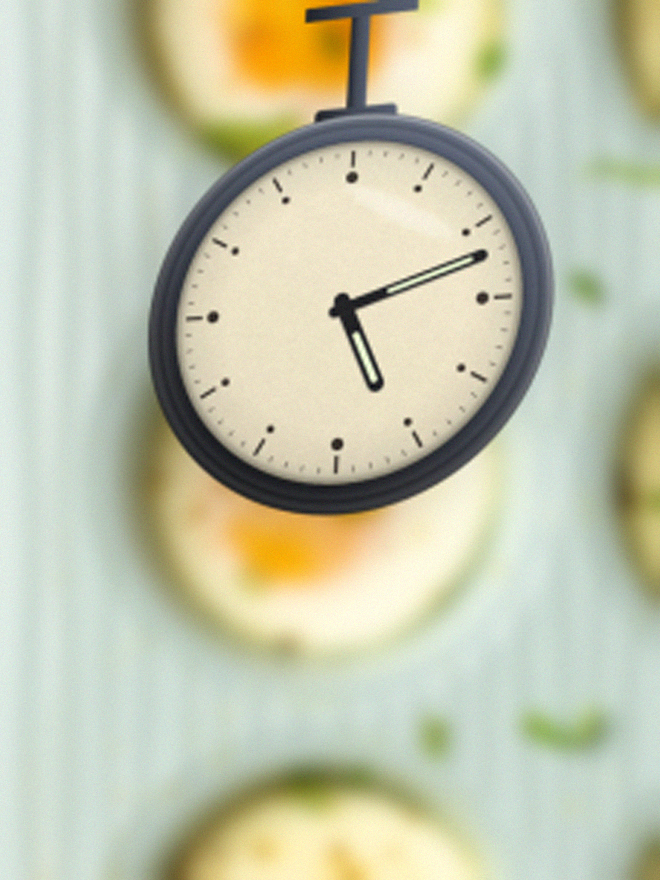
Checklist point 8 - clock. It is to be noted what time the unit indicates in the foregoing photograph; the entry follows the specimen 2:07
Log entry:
5:12
